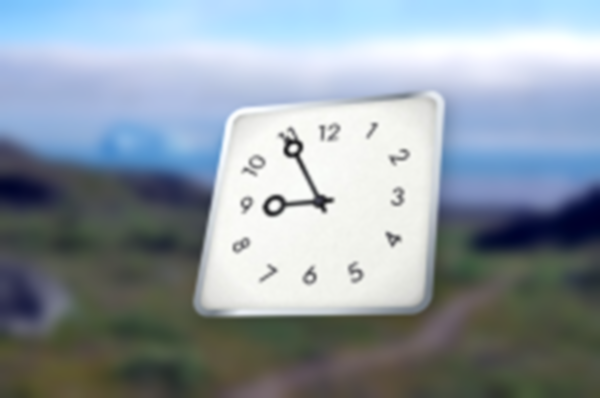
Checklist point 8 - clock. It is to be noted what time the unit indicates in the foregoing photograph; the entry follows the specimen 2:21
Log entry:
8:55
